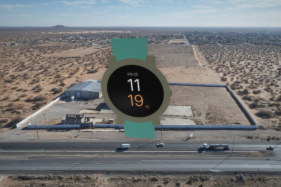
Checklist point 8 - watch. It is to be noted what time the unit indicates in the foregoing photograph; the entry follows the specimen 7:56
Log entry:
11:19
